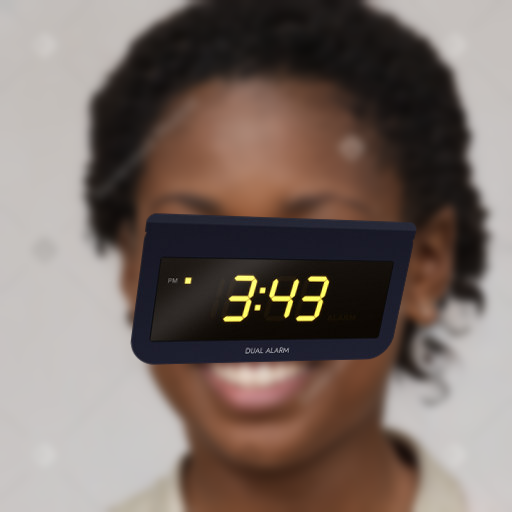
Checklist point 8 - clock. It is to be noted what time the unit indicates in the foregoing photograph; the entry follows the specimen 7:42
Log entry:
3:43
